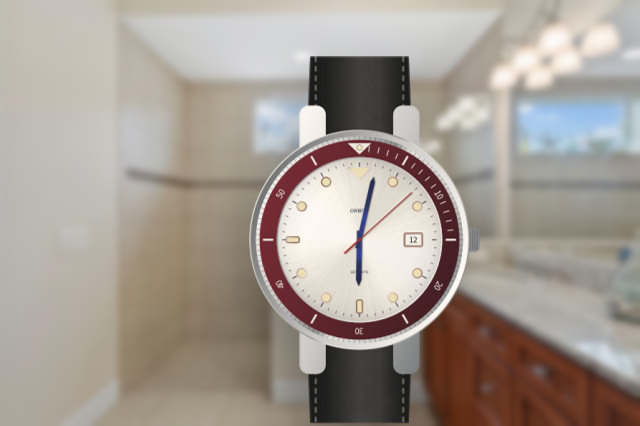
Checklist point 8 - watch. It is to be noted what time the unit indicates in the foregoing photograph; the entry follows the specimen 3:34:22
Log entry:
6:02:08
